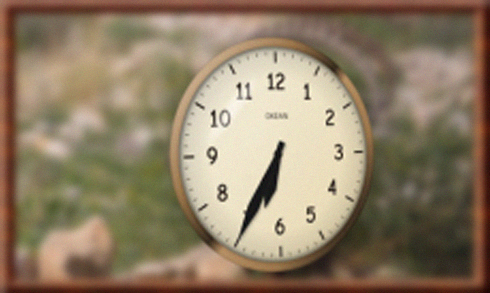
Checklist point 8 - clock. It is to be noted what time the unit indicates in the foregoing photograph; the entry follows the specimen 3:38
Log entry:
6:35
